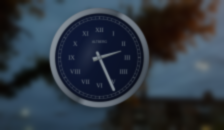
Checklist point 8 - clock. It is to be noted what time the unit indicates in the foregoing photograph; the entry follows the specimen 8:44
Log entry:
2:26
